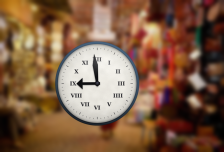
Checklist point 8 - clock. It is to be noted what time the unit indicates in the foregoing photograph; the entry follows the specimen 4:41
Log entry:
8:59
